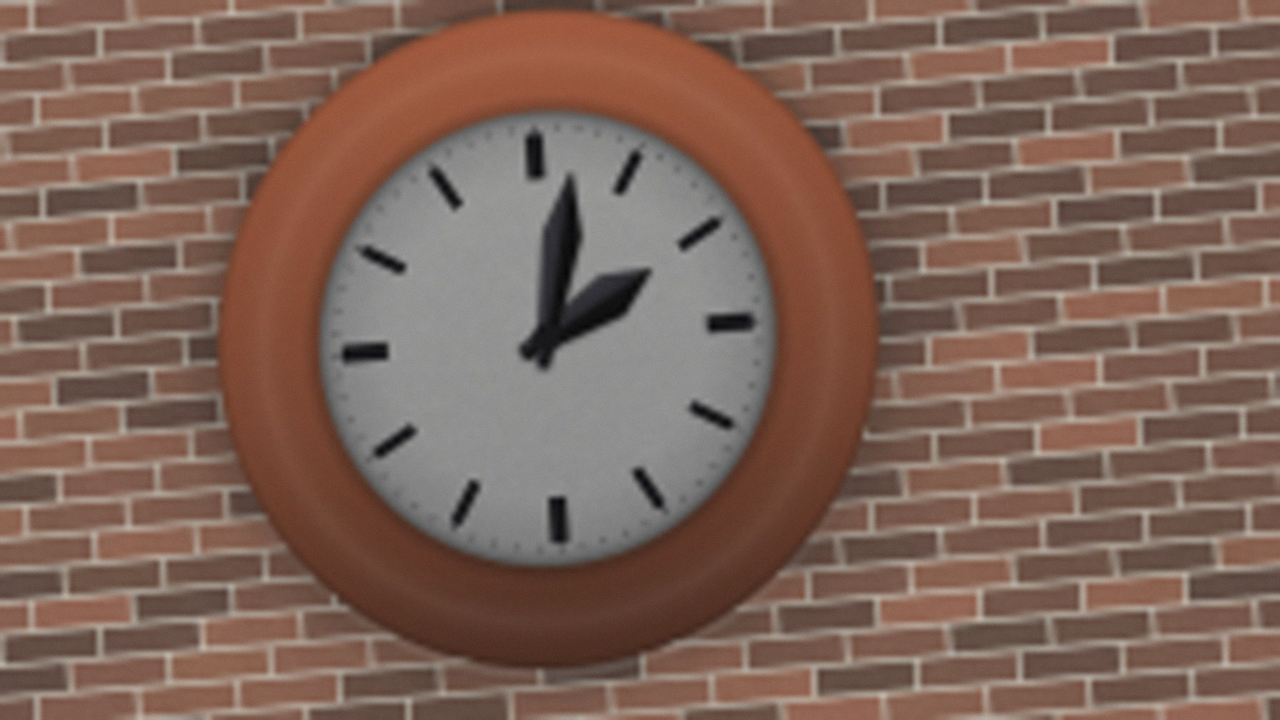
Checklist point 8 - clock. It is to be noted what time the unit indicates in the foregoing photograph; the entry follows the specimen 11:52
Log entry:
2:02
